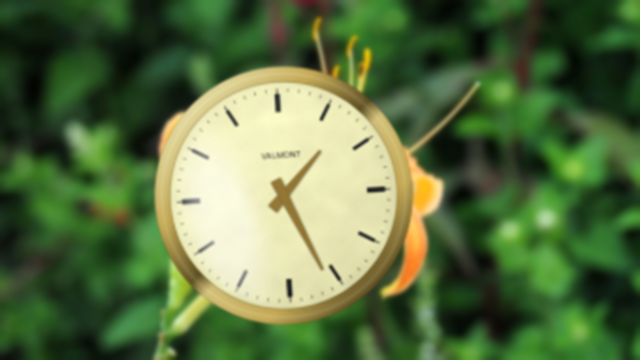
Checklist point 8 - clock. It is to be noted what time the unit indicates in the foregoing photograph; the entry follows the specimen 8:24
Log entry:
1:26
